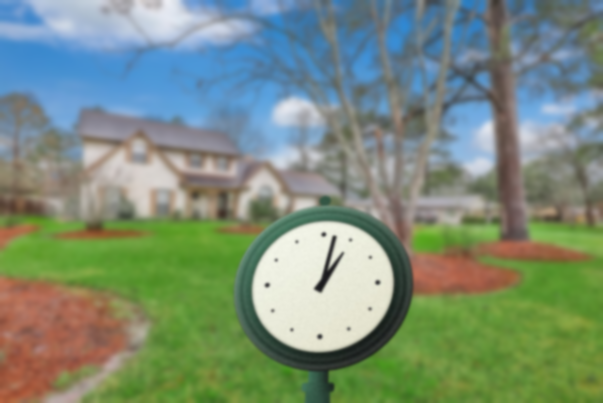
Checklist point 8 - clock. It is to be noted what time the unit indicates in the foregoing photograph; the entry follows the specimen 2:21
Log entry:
1:02
